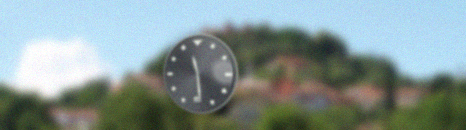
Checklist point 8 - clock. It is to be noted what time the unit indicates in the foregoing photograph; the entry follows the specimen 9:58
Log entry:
11:29
